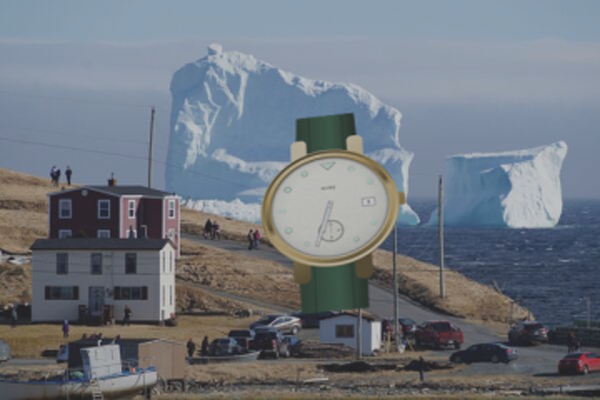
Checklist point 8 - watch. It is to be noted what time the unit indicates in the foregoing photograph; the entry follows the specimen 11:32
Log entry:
6:33
